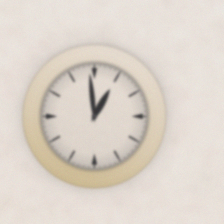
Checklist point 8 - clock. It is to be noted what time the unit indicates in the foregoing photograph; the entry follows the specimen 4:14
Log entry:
12:59
